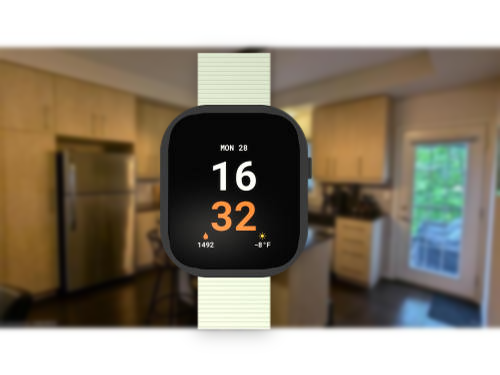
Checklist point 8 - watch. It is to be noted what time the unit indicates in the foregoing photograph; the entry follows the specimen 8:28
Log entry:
16:32
